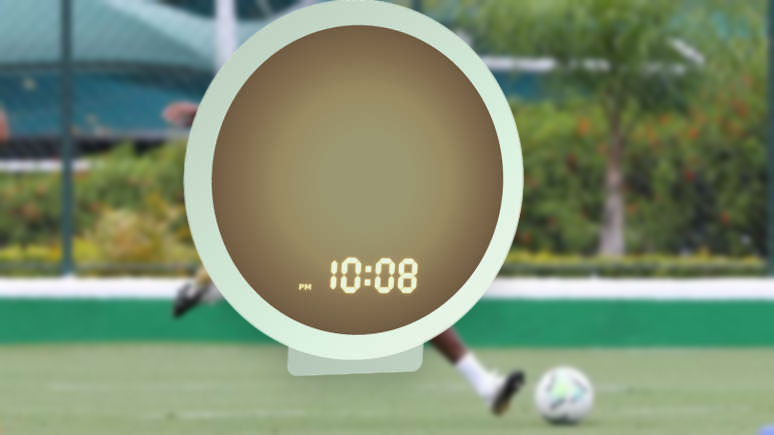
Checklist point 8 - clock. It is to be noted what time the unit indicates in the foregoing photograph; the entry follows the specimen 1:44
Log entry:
10:08
